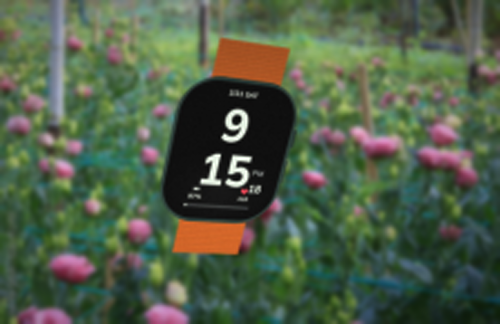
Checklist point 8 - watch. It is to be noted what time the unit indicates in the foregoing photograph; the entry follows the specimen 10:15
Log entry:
9:15
